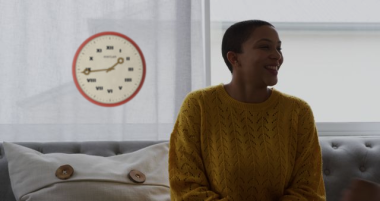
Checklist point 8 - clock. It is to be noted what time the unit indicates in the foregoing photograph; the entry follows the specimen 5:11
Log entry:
1:44
